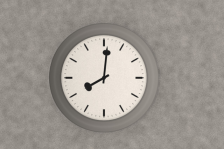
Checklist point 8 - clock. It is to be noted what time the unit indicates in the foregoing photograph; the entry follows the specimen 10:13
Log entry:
8:01
